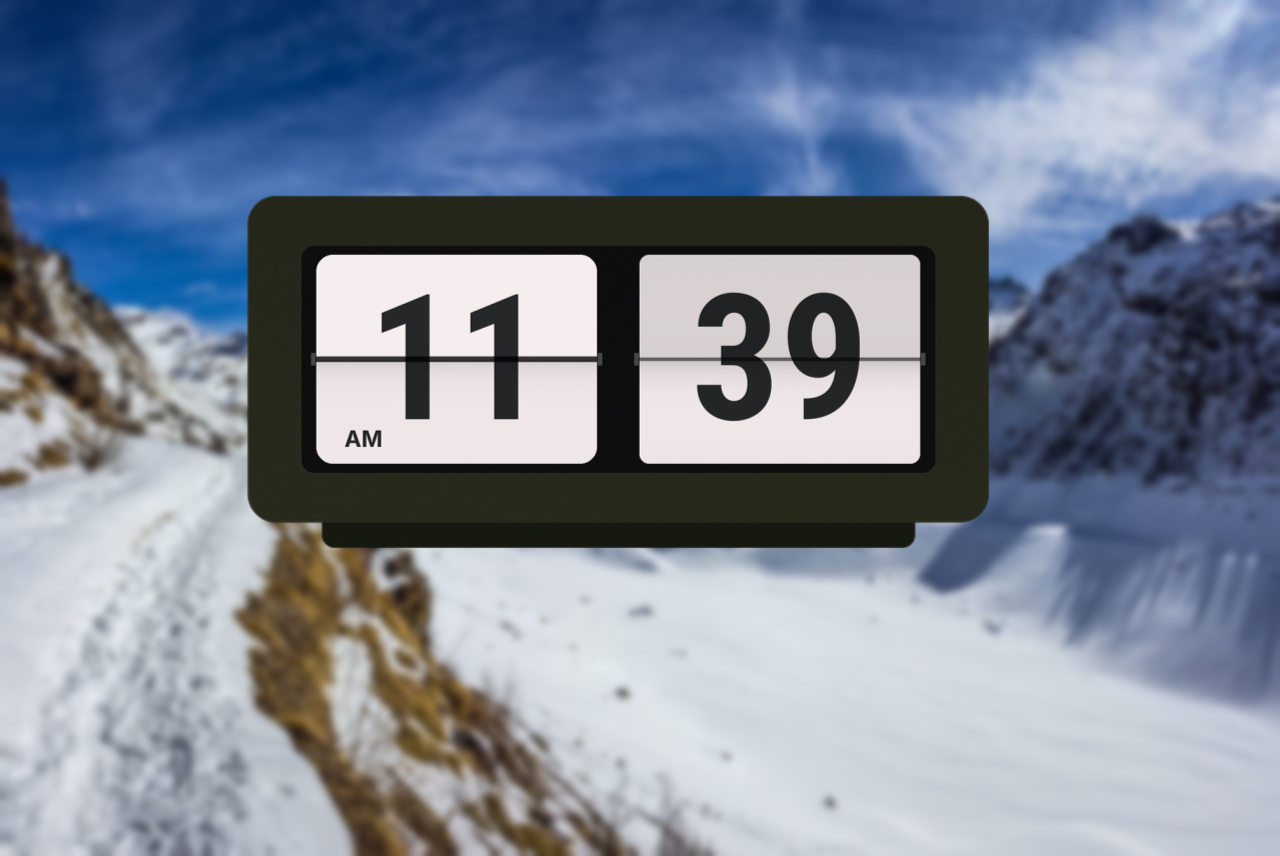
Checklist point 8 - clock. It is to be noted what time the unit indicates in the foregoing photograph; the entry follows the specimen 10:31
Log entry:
11:39
